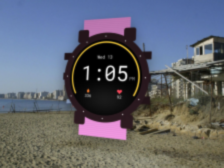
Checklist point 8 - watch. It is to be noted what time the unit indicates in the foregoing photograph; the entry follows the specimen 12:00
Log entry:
1:05
